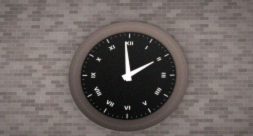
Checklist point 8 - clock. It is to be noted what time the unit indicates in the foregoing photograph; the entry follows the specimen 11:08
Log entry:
1:59
